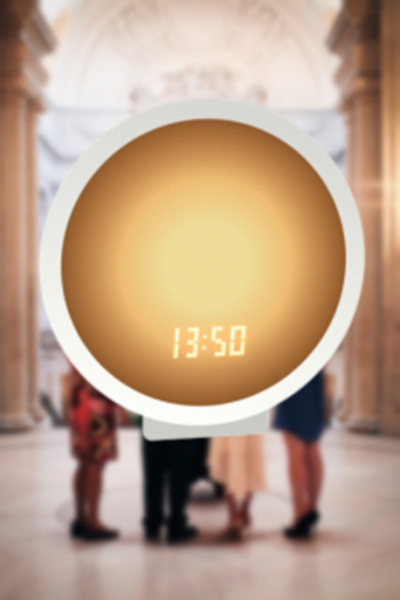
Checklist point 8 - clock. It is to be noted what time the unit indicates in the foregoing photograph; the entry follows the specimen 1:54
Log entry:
13:50
